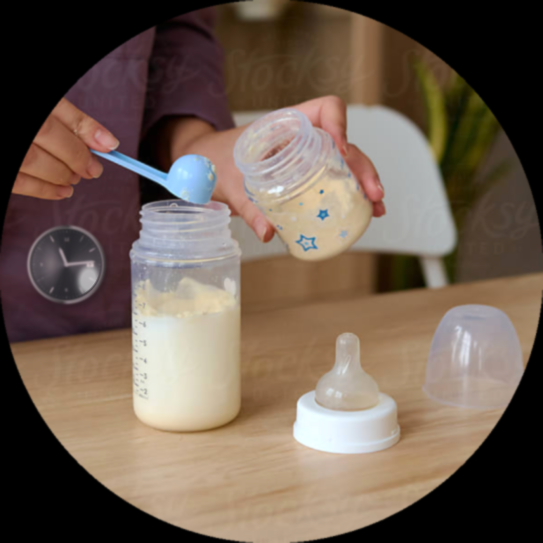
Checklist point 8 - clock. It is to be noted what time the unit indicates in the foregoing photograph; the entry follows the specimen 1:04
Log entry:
11:14
